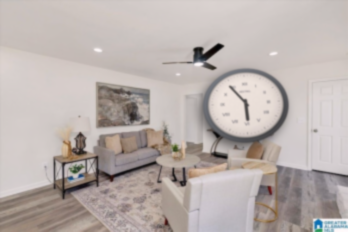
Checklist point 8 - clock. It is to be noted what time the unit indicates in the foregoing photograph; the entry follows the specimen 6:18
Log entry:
5:54
